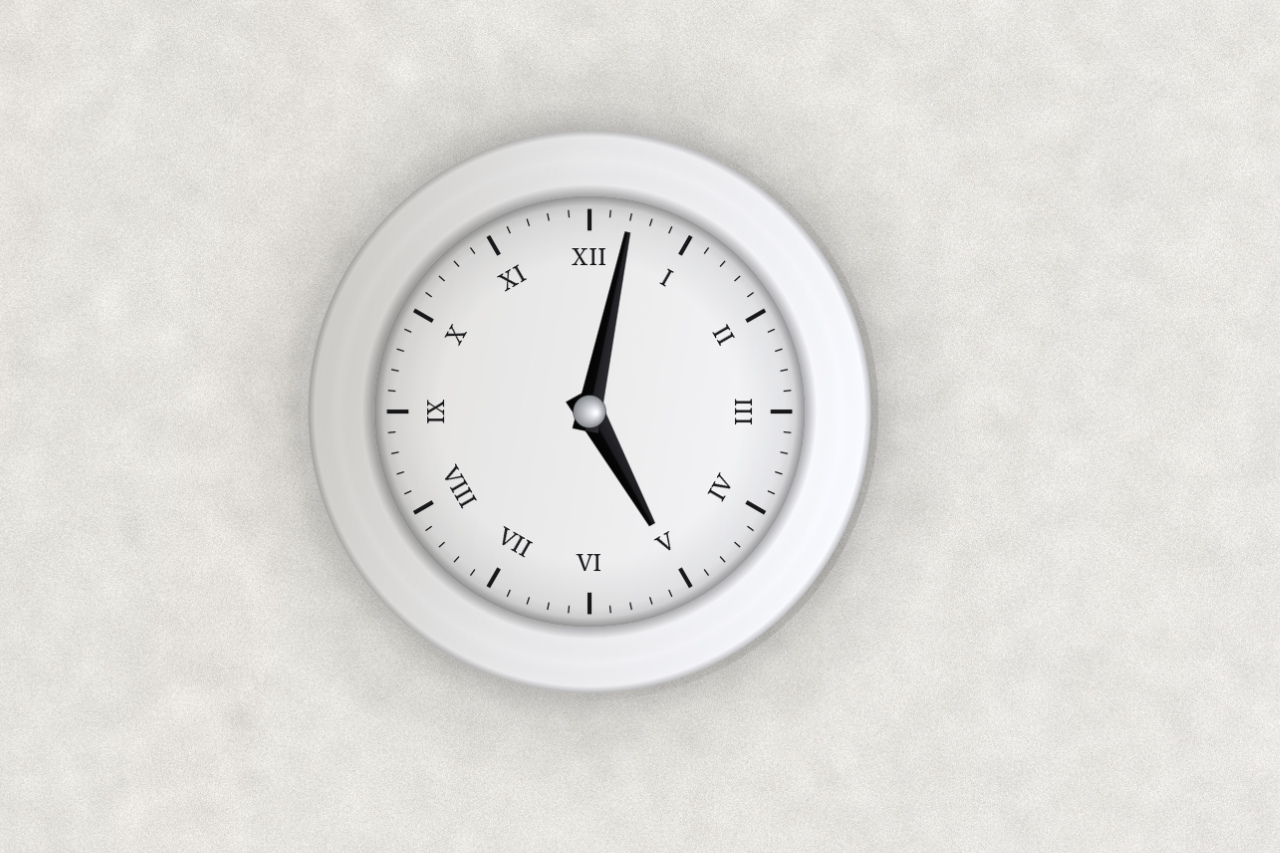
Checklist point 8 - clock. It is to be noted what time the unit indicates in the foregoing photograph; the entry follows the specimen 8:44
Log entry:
5:02
